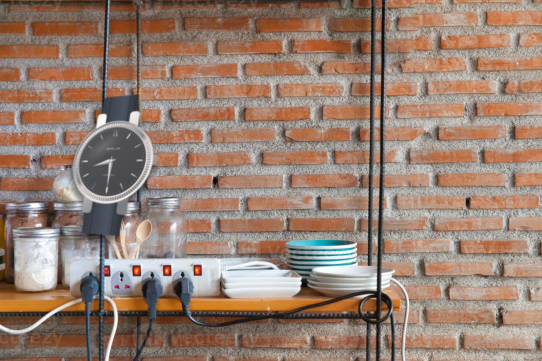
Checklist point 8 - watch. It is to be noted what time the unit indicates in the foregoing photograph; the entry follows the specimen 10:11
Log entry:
8:30
